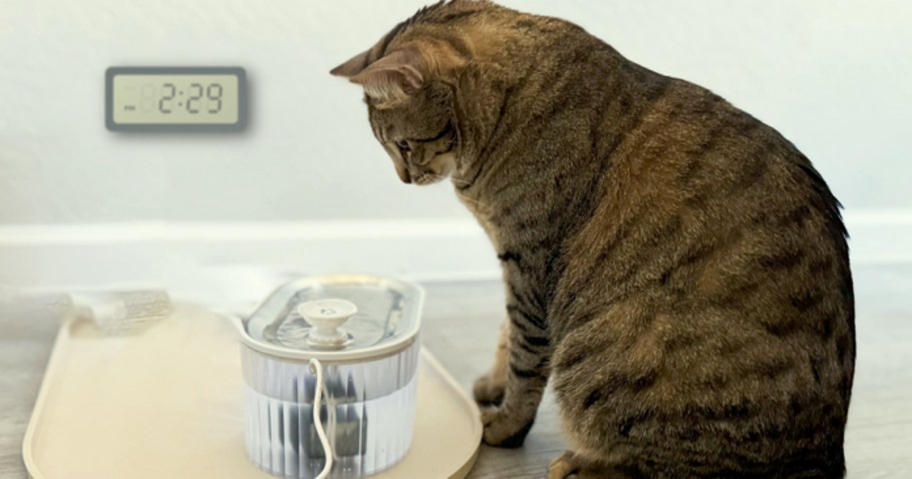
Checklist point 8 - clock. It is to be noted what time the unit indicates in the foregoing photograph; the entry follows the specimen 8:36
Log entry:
2:29
